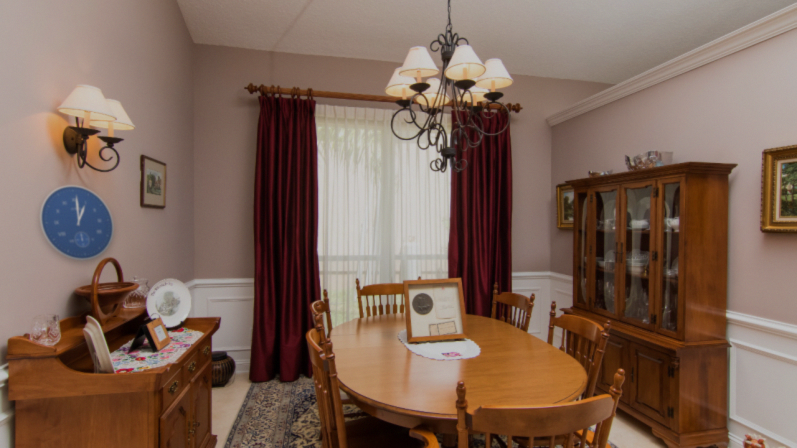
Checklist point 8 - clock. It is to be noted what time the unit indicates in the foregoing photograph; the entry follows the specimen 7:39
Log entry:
1:01
